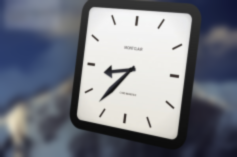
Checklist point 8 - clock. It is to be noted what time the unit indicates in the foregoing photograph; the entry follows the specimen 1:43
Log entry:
8:37
